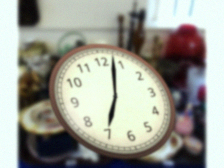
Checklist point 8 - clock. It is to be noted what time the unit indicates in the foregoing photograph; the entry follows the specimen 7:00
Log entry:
7:03
